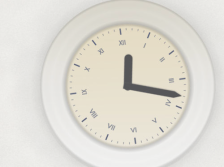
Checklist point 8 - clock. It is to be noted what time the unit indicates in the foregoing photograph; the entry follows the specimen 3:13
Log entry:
12:18
